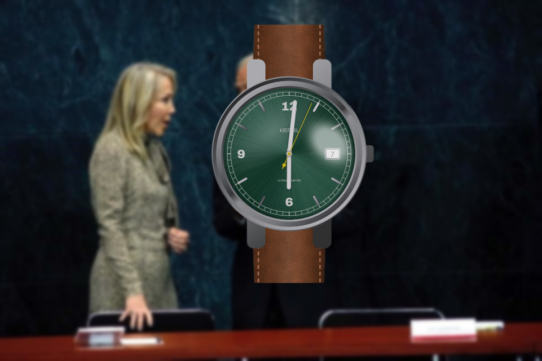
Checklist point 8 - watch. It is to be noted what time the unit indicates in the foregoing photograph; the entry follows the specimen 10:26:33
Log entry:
6:01:04
